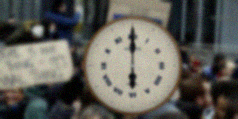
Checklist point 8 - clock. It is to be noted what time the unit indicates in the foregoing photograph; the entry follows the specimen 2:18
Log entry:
6:00
